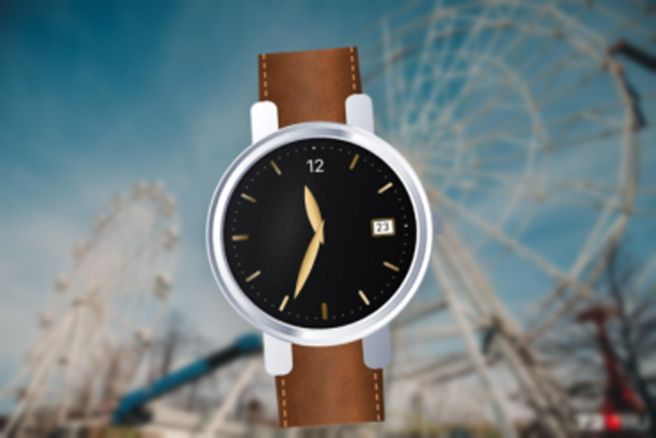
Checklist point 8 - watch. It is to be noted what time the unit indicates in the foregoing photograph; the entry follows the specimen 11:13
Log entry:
11:34
